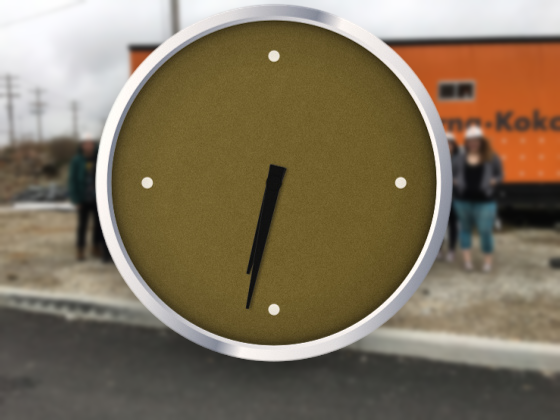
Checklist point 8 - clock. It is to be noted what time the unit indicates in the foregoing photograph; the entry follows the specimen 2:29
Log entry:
6:32
